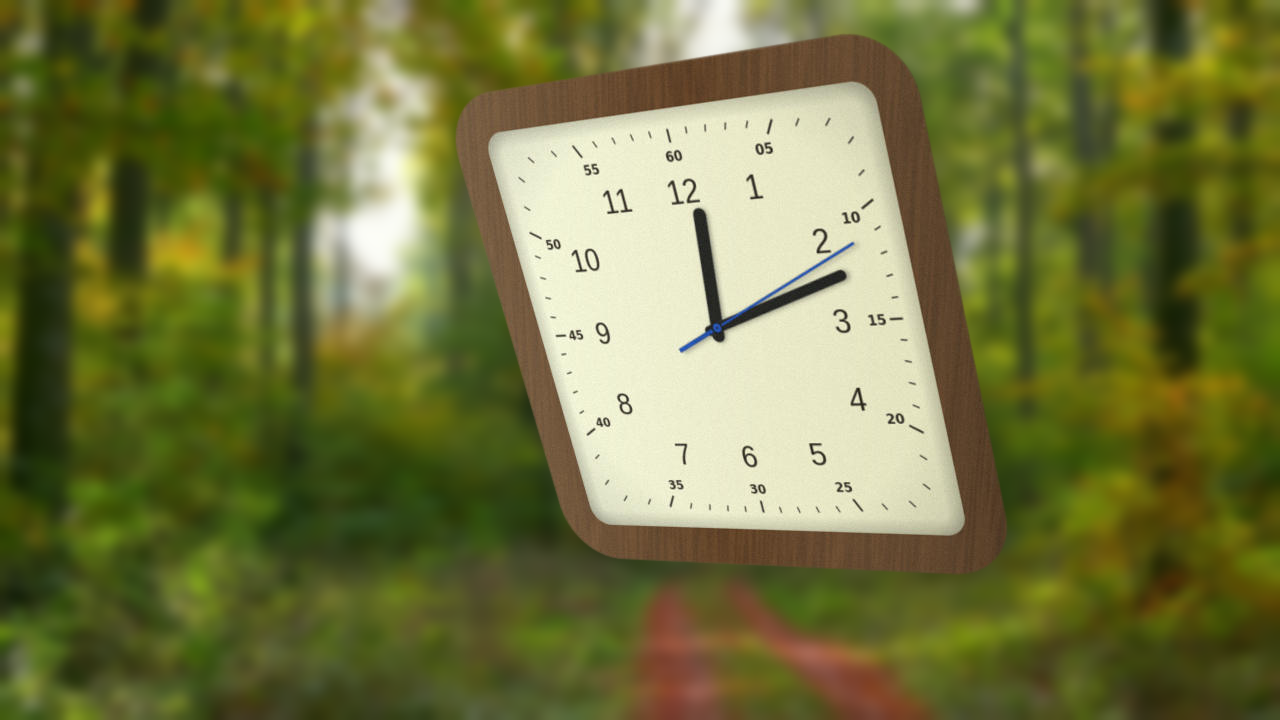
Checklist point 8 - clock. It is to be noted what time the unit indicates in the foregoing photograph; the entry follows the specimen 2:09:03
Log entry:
12:12:11
